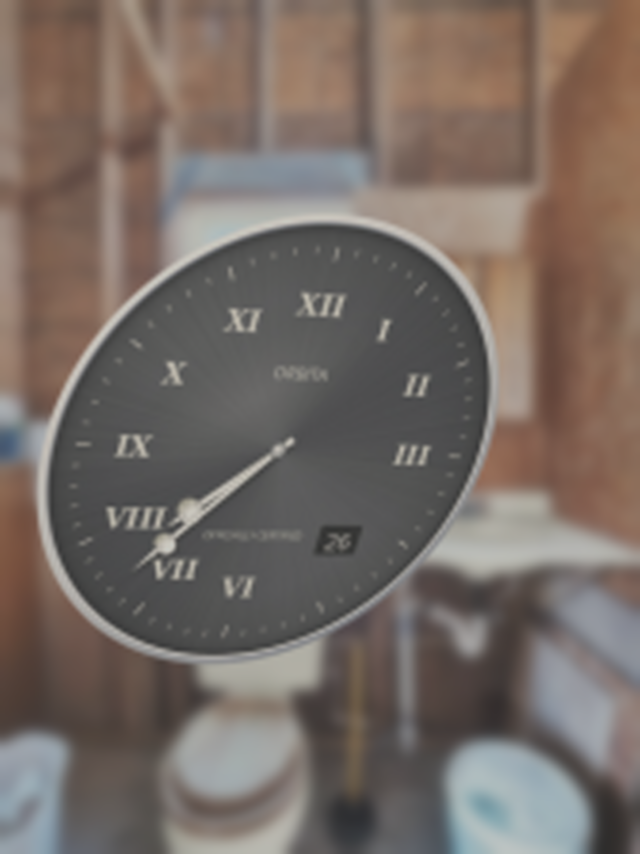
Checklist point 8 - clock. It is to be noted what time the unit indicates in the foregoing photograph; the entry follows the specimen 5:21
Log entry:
7:37
